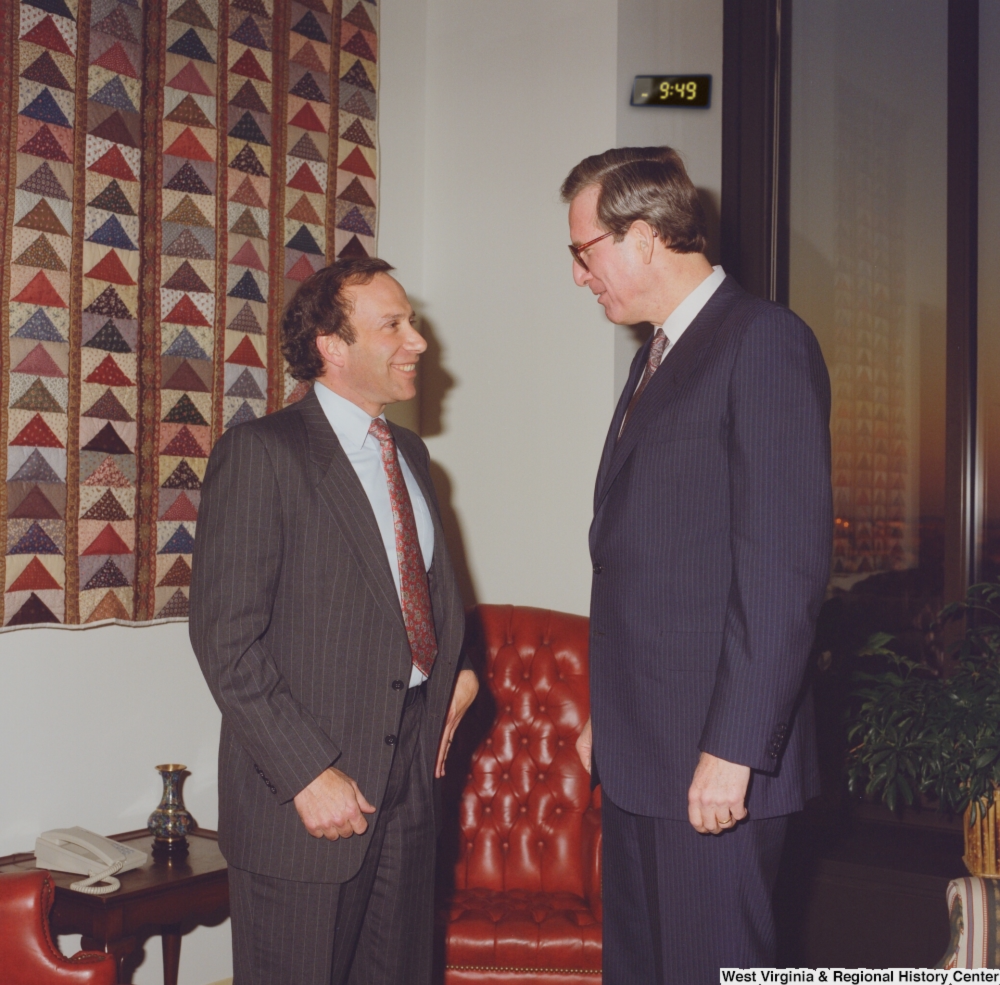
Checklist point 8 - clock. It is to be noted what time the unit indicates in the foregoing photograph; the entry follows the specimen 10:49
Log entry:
9:49
